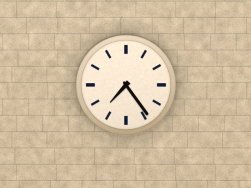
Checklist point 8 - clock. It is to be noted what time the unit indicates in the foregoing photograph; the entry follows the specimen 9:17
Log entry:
7:24
